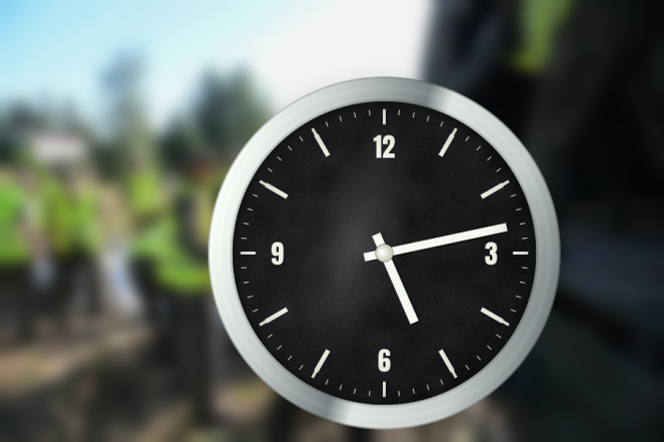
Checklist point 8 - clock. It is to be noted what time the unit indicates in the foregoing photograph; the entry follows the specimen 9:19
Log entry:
5:13
